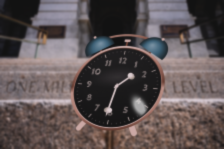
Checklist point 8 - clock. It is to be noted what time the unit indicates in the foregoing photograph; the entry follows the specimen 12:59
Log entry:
1:31
